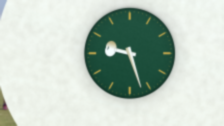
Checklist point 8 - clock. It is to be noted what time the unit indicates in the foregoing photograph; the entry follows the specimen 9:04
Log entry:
9:27
